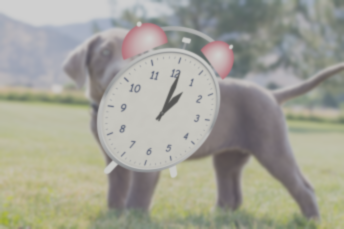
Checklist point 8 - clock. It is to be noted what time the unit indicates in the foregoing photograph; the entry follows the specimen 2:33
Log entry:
1:01
